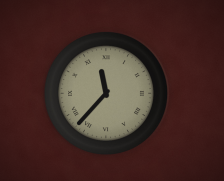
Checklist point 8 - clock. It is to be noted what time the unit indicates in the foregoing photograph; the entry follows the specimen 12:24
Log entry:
11:37
